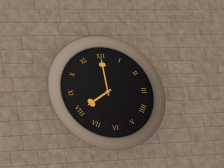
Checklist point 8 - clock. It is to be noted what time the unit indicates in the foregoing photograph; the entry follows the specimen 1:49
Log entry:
8:00
